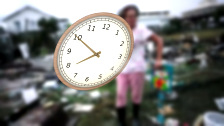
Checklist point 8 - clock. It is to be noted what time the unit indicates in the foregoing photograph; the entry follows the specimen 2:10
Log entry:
7:50
